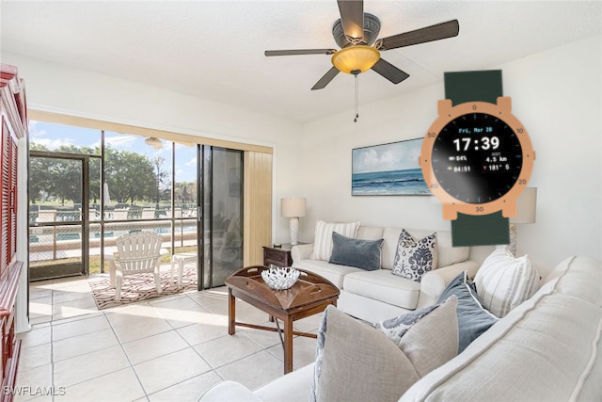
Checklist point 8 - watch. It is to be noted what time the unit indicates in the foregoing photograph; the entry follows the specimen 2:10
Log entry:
17:39
